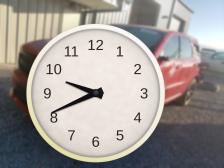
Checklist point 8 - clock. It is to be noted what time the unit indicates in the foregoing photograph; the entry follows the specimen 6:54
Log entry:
9:41
